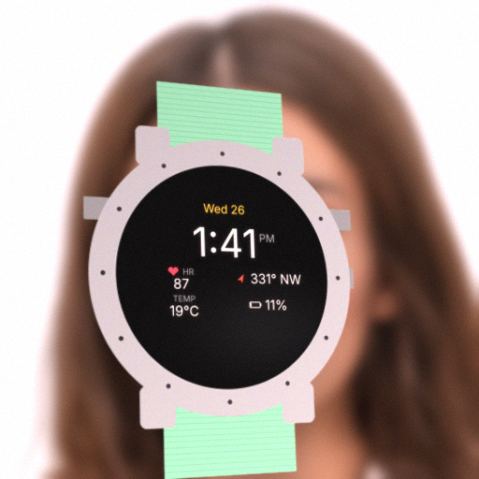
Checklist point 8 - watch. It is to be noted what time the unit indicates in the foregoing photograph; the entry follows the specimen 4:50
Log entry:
1:41
